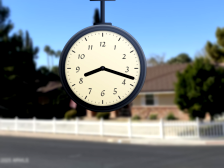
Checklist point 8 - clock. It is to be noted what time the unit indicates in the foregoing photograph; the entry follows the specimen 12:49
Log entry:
8:18
